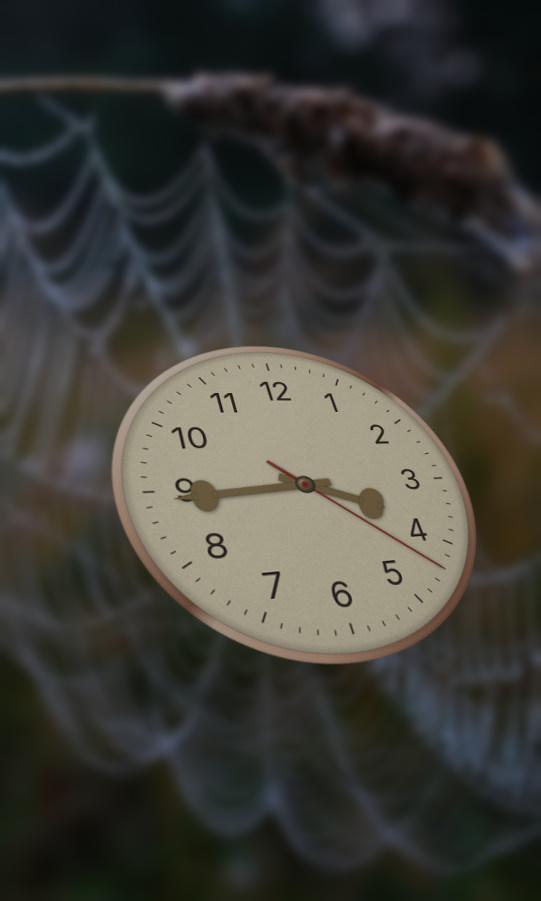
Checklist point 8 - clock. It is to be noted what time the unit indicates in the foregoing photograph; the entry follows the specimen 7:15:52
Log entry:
3:44:22
